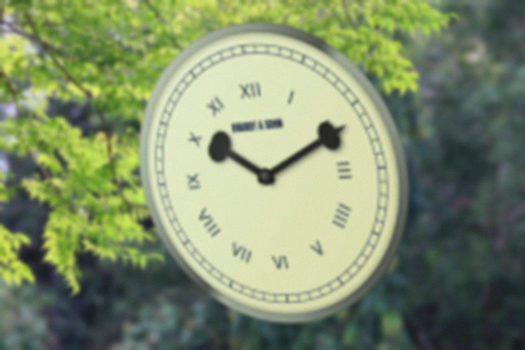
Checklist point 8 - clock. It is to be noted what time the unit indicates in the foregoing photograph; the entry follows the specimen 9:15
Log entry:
10:11
